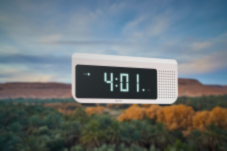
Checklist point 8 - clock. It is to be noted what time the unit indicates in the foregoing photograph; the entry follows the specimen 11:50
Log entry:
4:01
